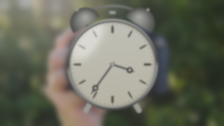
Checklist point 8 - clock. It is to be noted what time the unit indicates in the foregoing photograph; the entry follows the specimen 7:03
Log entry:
3:36
